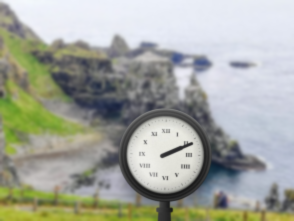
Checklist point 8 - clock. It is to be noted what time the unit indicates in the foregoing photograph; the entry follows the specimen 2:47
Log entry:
2:11
